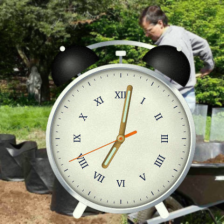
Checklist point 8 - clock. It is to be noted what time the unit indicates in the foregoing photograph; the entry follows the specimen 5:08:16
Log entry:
7:01:41
